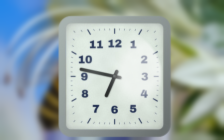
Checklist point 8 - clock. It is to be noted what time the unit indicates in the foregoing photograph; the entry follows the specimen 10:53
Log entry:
6:47
